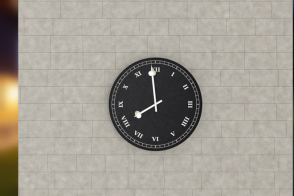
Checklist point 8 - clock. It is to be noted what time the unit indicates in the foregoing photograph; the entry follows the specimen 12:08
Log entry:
7:59
